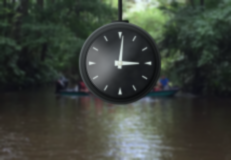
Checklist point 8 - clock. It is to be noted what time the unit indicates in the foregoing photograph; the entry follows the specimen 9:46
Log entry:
3:01
